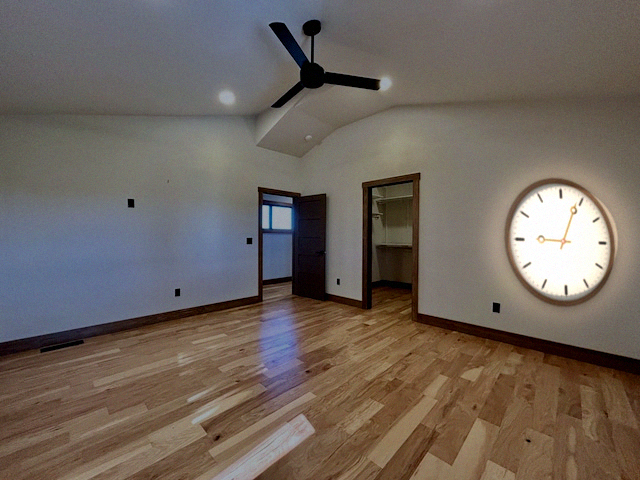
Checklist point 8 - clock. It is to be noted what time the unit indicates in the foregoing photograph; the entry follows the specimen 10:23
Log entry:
9:04
